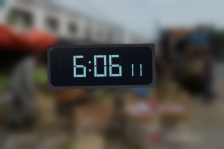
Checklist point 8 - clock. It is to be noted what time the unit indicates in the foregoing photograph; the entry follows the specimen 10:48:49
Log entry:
6:06:11
